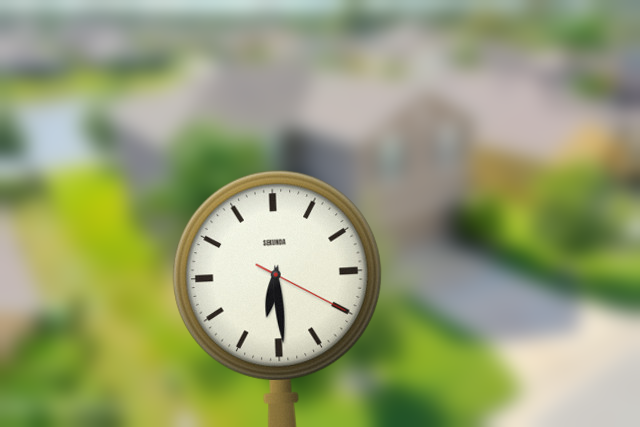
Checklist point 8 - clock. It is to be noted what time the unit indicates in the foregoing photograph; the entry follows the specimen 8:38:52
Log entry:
6:29:20
